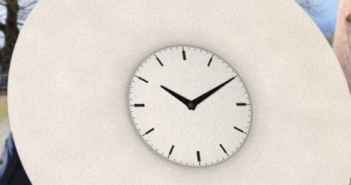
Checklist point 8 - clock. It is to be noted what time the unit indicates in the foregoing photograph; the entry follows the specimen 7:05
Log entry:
10:10
